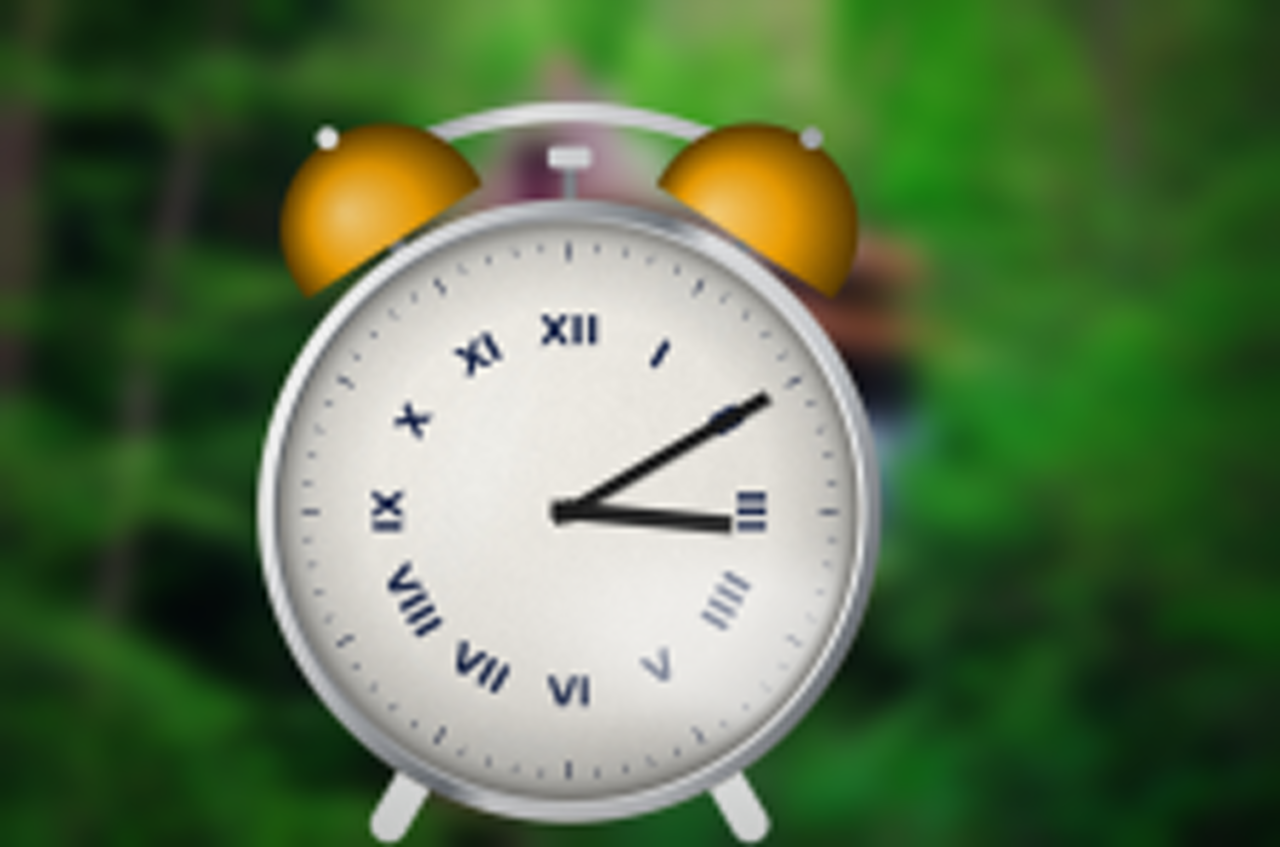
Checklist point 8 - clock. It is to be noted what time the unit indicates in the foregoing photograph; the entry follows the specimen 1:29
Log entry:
3:10
